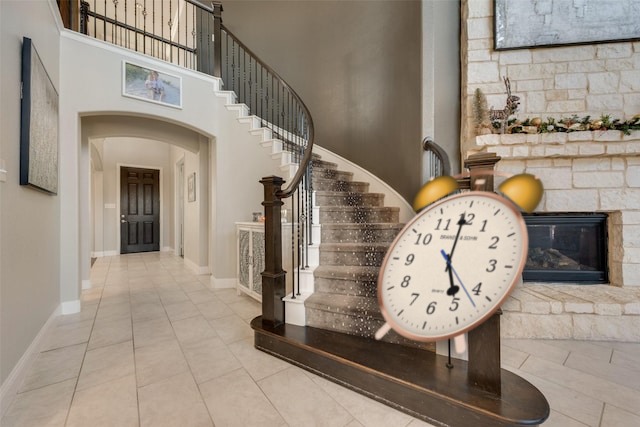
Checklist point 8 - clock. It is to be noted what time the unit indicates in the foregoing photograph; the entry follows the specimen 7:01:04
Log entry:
4:59:22
